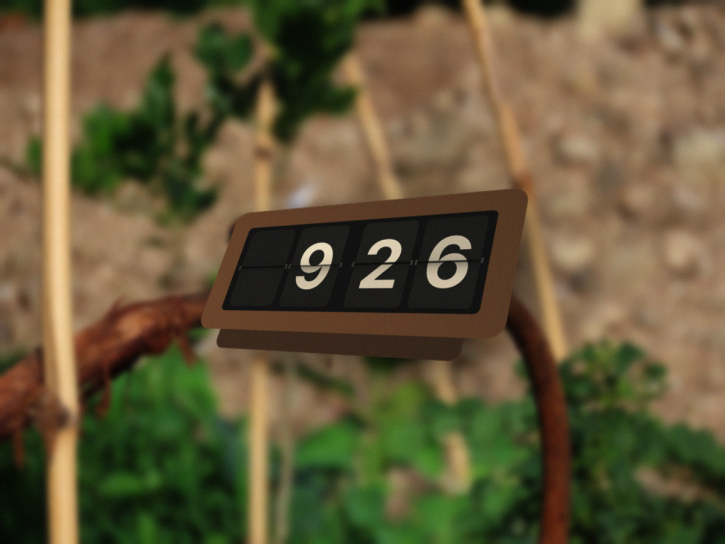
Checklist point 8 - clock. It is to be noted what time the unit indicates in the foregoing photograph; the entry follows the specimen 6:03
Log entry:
9:26
